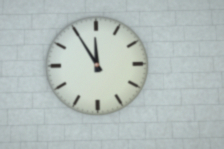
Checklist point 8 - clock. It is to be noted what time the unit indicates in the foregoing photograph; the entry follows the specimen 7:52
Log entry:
11:55
